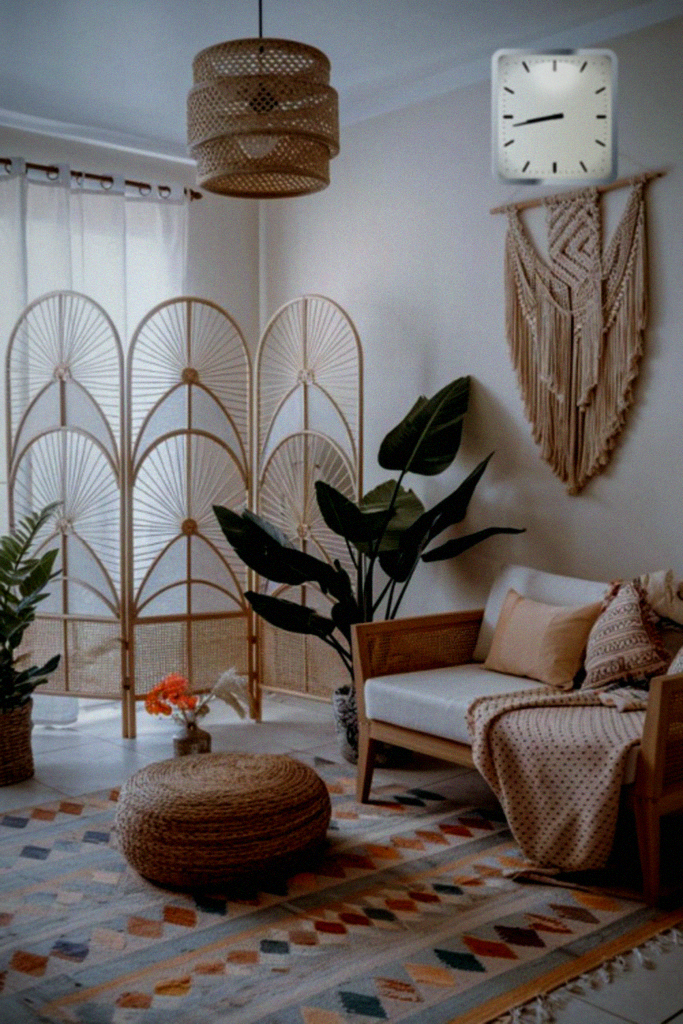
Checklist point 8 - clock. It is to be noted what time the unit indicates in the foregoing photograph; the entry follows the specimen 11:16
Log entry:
8:43
